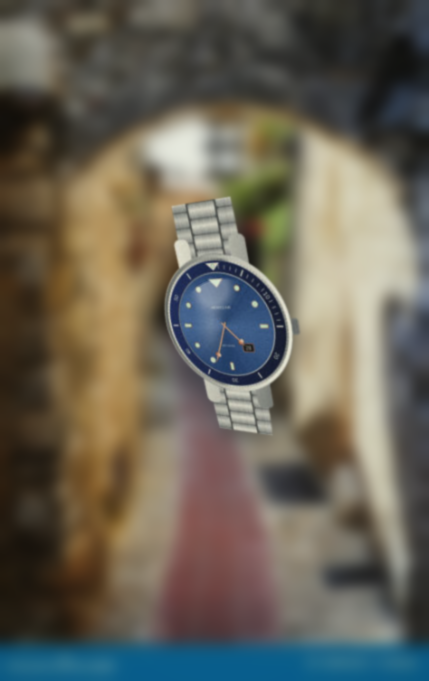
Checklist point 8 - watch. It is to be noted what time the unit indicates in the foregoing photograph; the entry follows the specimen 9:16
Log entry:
4:34
